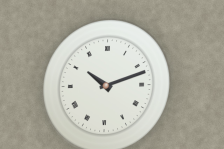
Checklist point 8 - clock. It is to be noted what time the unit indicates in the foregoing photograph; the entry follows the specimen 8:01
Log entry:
10:12
